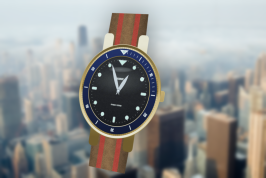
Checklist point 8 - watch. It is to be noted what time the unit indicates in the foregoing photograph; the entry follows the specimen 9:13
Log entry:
12:56
